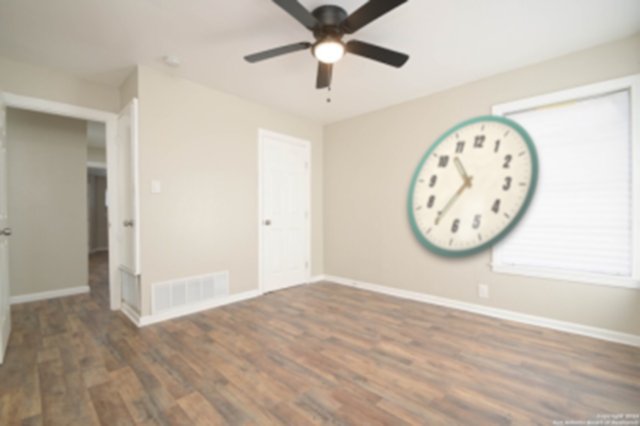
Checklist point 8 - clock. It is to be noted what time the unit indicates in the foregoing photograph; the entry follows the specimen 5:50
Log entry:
10:35
